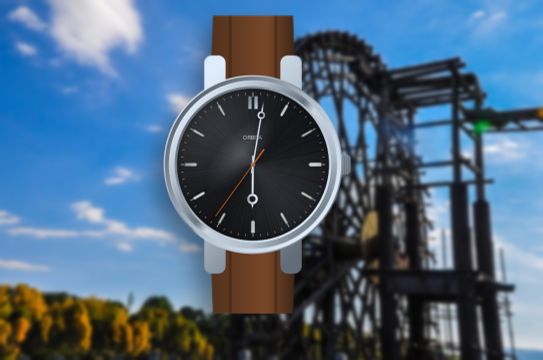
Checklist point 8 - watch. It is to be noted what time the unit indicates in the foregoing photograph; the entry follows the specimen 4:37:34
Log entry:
6:01:36
